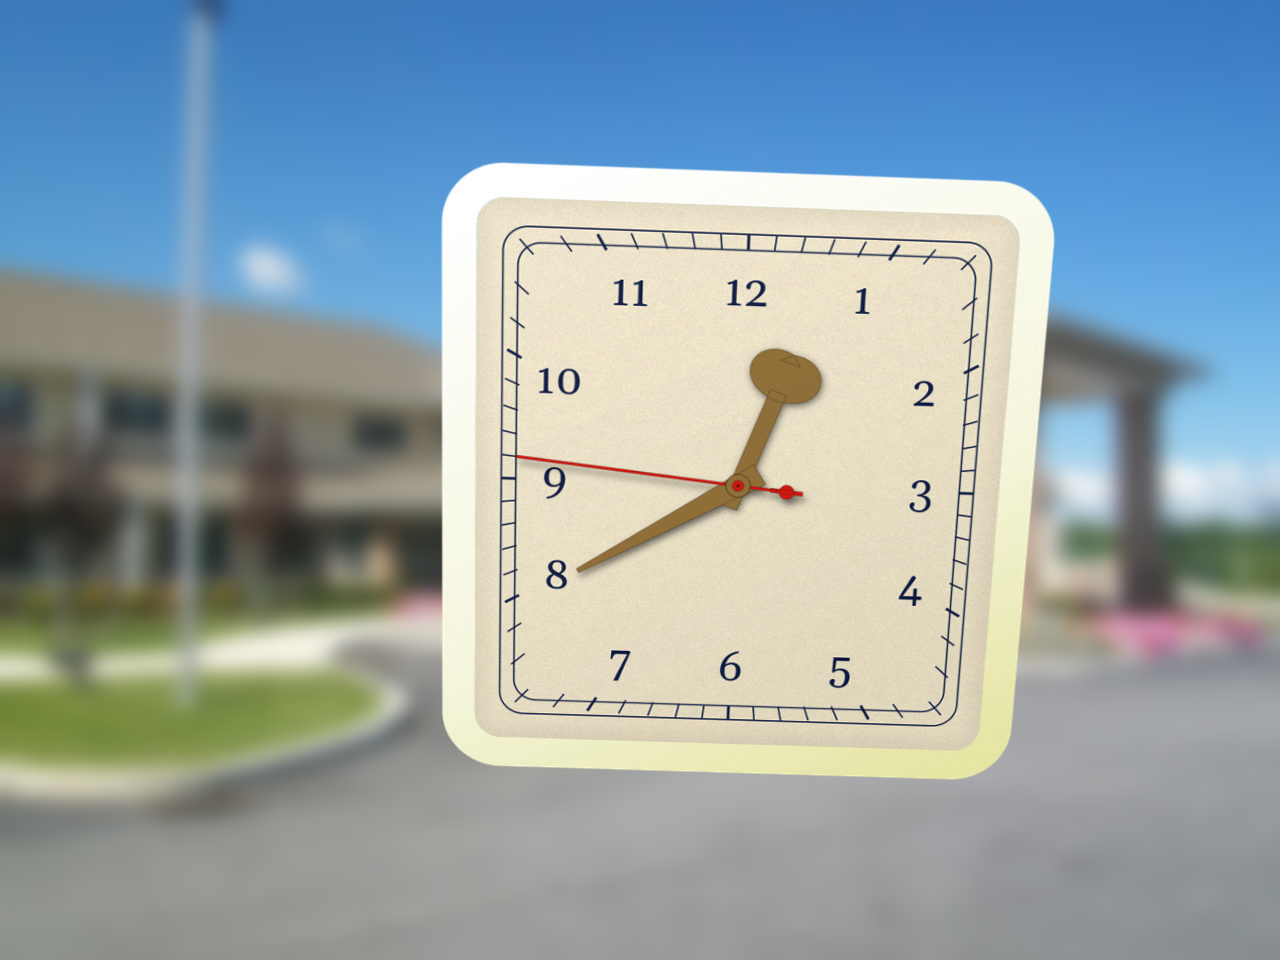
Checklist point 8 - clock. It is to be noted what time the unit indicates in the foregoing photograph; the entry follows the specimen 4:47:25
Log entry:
12:39:46
